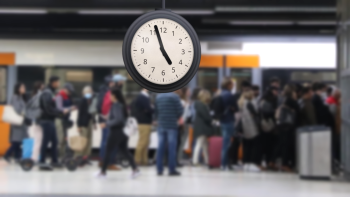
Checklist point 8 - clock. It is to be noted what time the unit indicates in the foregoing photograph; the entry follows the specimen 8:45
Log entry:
4:57
